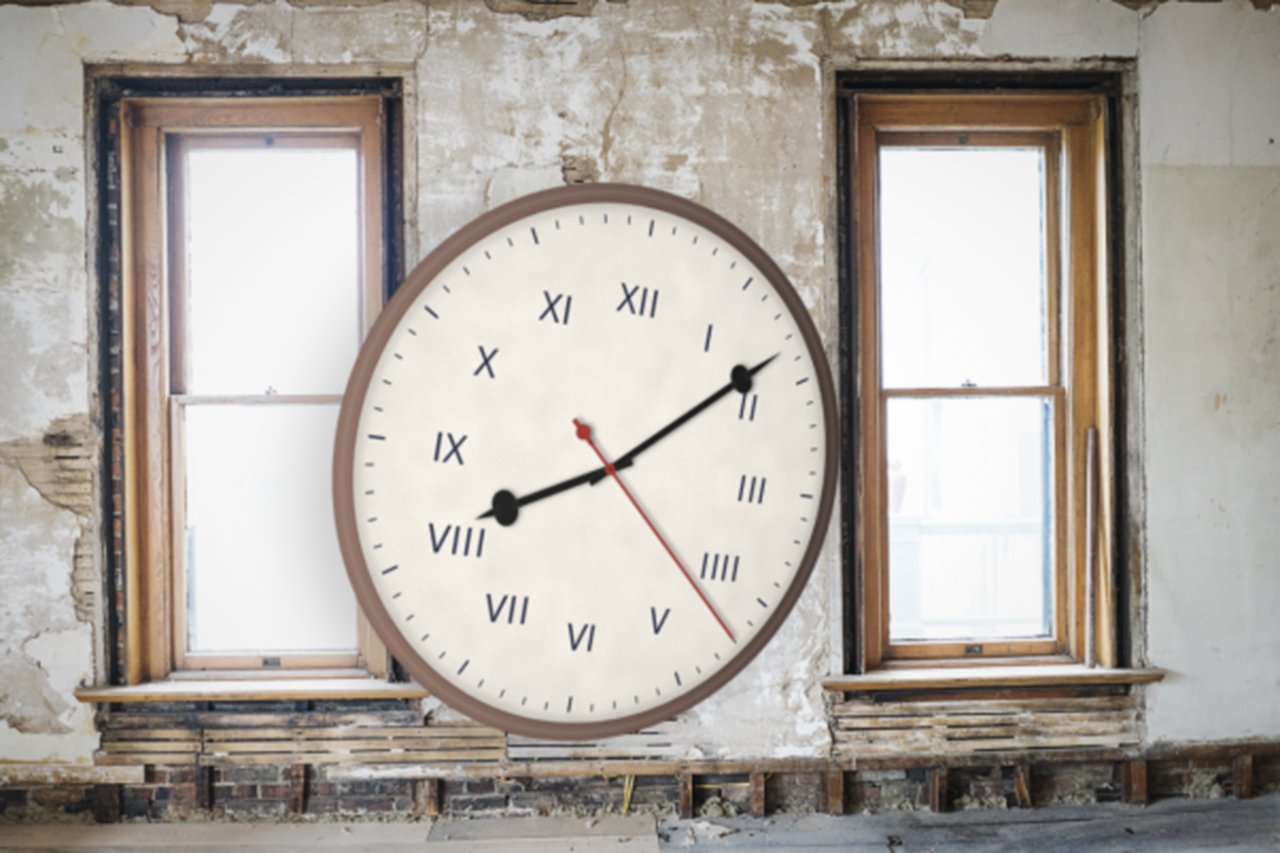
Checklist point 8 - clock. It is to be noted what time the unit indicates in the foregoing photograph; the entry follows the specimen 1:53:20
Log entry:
8:08:22
